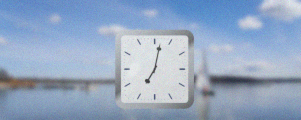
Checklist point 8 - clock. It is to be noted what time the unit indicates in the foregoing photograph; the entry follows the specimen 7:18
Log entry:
7:02
